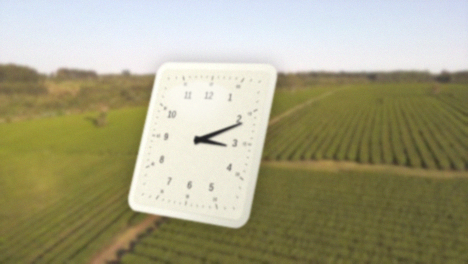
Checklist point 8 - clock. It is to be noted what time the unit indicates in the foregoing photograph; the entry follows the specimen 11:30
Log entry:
3:11
